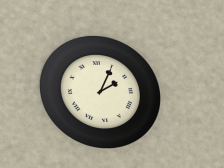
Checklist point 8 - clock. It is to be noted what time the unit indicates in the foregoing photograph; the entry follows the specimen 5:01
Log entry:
2:05
